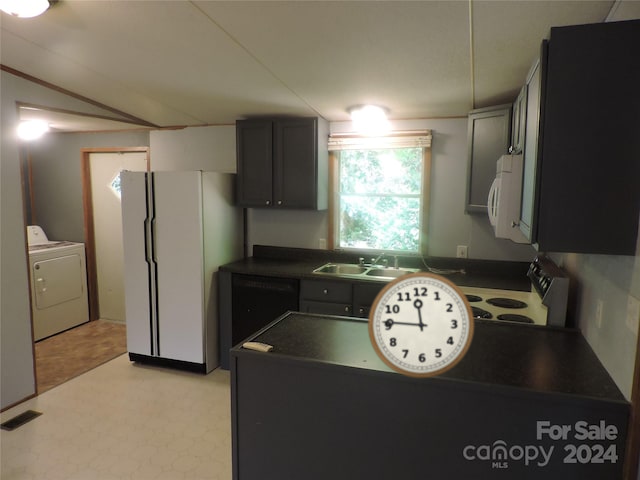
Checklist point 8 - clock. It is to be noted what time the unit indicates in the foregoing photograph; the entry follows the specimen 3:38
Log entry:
11:46
